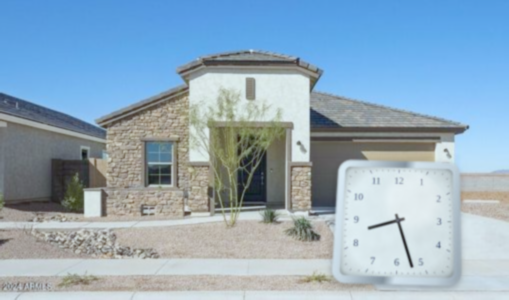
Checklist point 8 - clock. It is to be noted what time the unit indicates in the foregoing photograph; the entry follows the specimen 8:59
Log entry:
8:27
